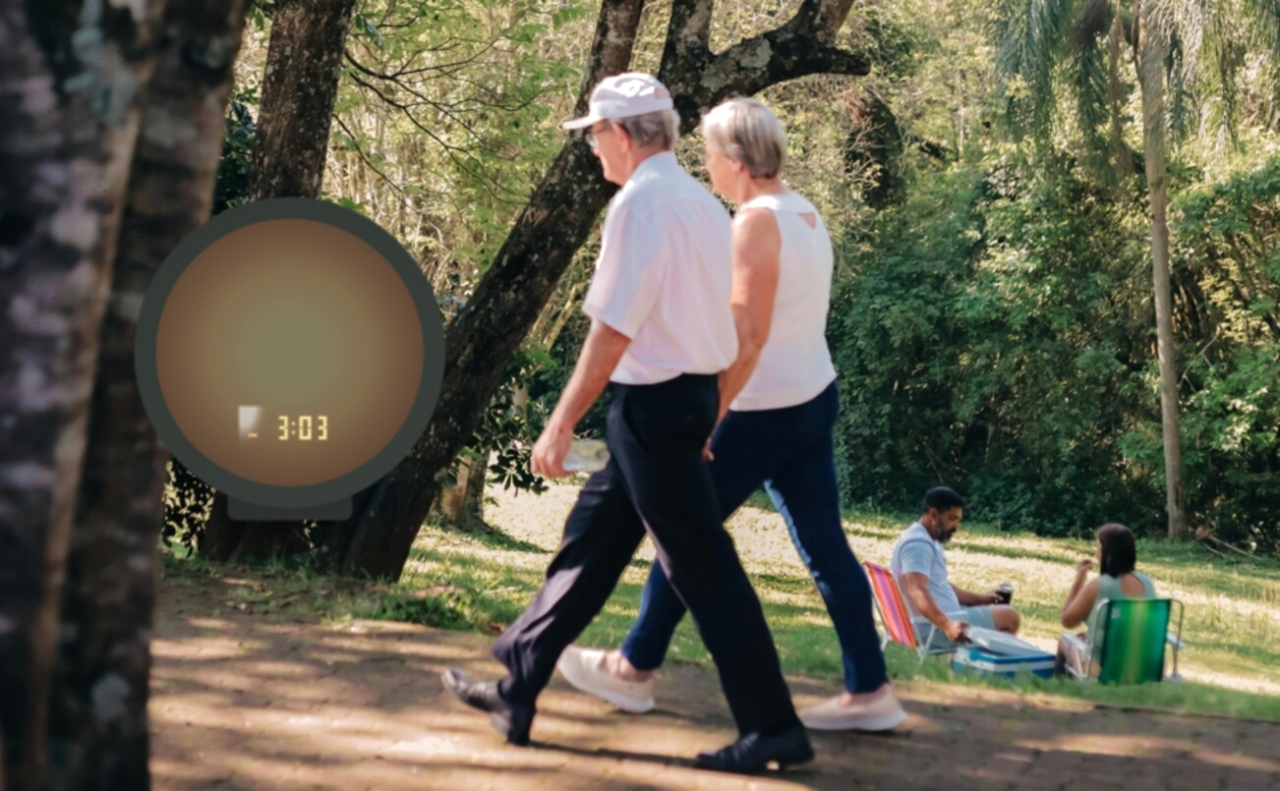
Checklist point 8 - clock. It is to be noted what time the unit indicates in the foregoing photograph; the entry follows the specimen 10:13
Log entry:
3:03
